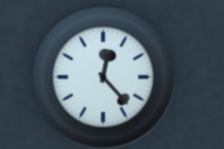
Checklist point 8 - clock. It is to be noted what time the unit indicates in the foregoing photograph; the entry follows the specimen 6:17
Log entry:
12:23
